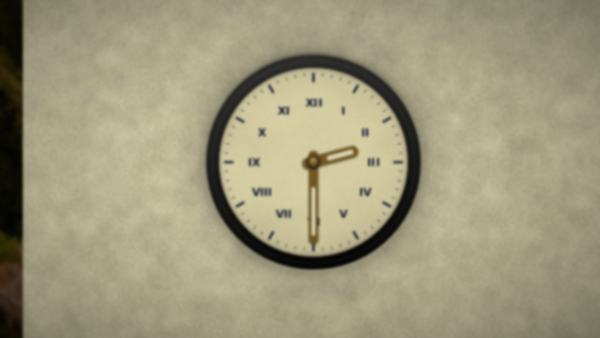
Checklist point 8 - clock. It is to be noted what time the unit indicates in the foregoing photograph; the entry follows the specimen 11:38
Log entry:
2:30
